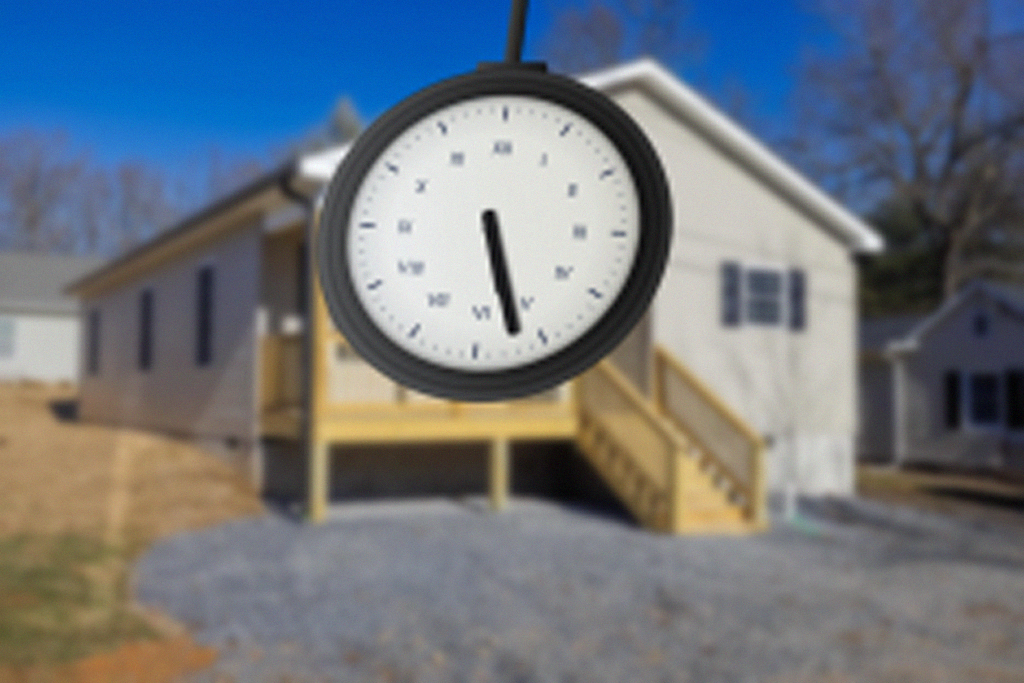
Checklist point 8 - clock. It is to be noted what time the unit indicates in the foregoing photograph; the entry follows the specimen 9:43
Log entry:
5:27
